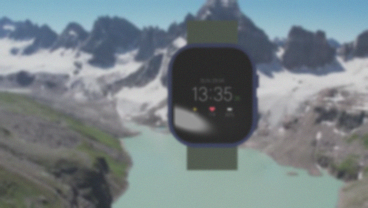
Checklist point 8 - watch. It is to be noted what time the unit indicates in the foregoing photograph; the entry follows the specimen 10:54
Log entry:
13:35
